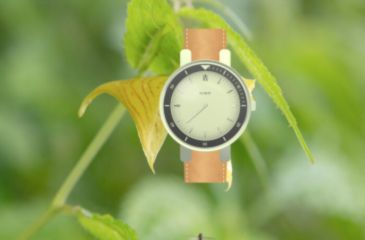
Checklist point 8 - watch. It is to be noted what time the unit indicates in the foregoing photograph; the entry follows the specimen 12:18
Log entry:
7:38
